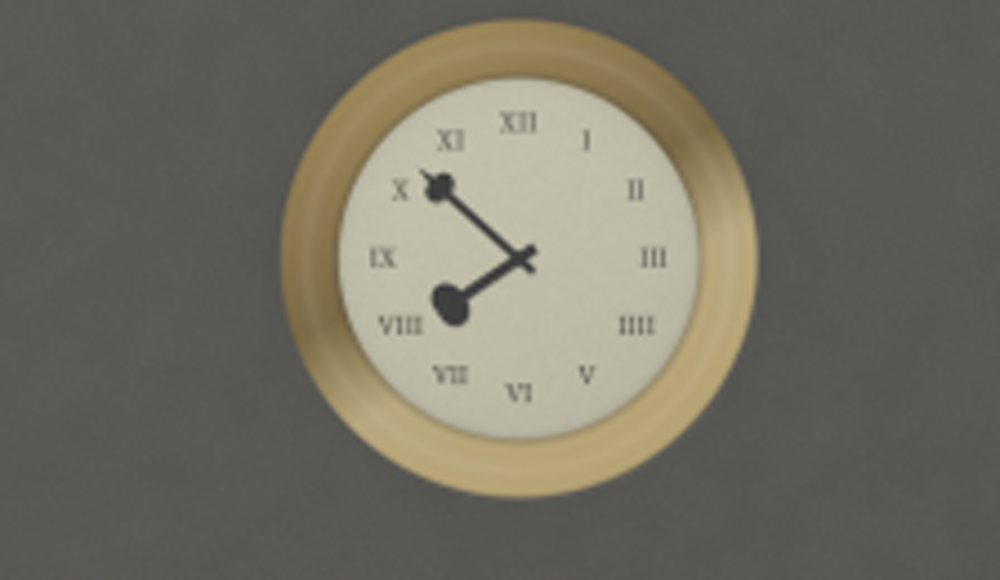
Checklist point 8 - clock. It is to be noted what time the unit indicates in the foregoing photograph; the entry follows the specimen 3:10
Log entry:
7:52
